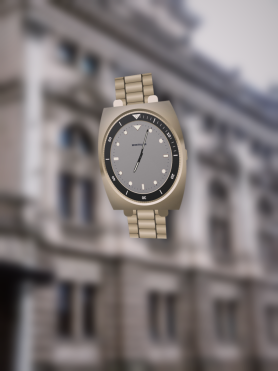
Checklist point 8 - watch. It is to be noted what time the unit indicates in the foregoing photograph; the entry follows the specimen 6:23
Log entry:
7:04
